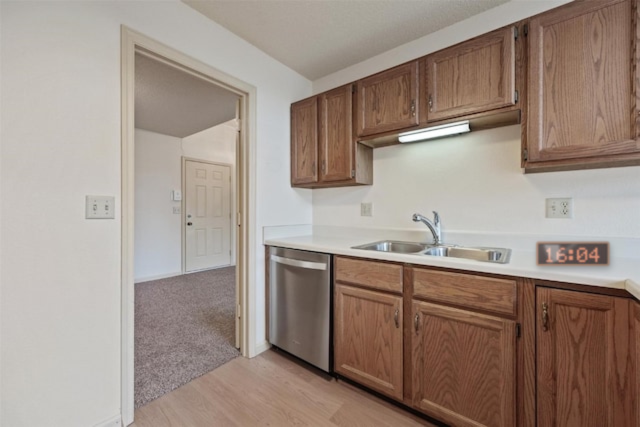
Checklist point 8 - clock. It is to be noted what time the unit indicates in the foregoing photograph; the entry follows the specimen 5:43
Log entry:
16:04
